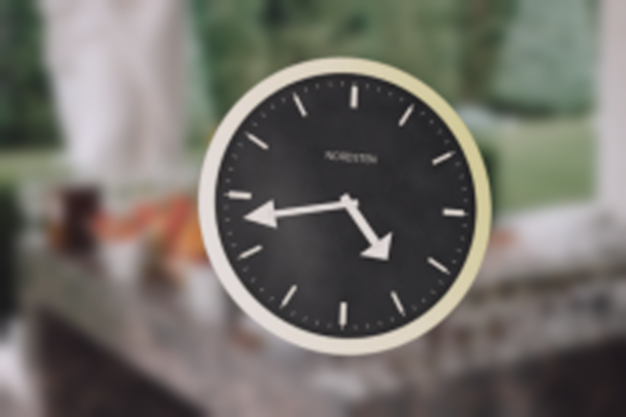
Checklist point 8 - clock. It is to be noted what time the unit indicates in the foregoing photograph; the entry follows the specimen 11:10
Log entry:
4:43
